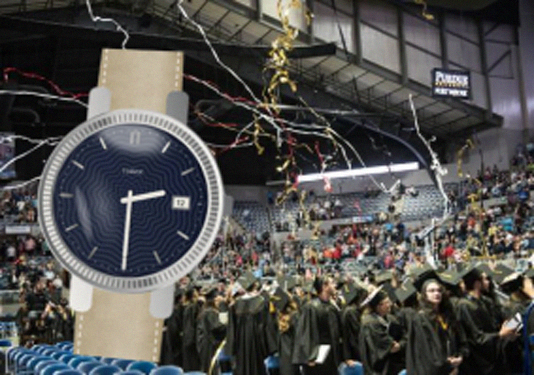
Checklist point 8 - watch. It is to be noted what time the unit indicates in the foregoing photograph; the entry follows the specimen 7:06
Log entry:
2:30
